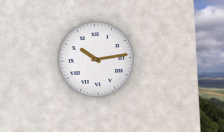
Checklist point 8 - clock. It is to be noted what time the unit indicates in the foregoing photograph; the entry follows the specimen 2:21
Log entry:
10:14
